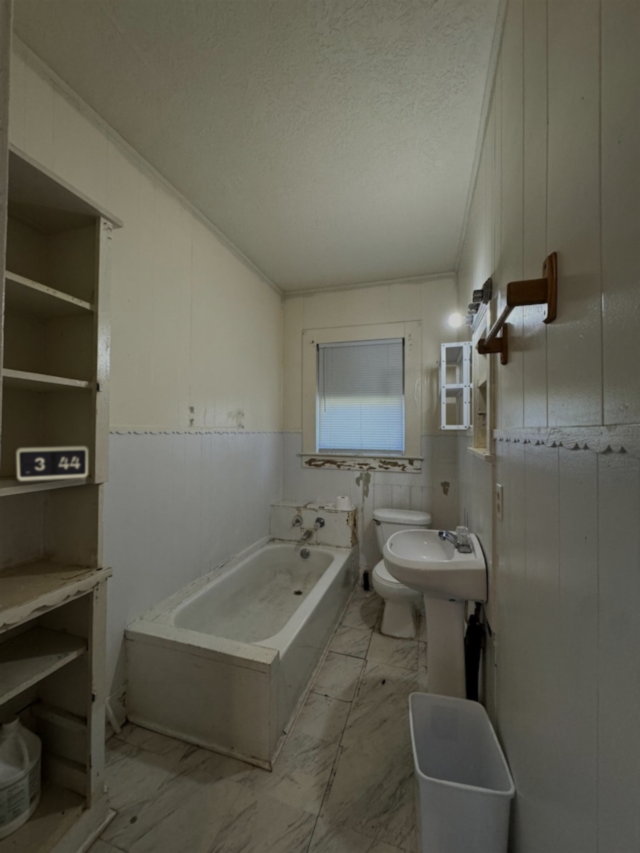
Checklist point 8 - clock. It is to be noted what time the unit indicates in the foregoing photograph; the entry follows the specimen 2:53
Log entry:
3:44
